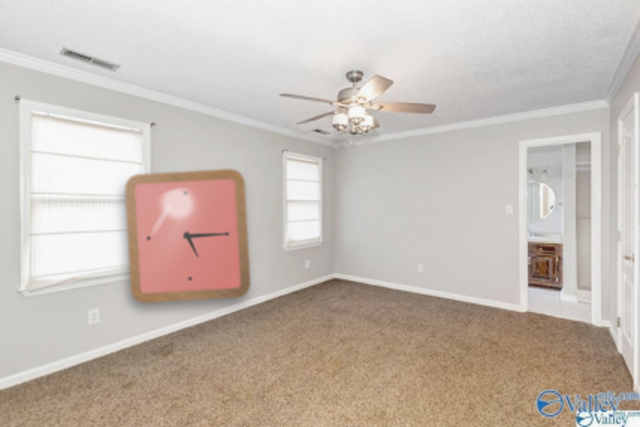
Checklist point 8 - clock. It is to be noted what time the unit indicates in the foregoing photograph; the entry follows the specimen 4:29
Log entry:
5:15
